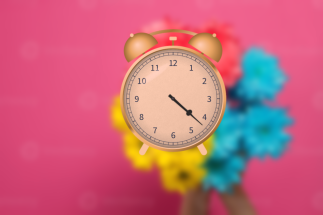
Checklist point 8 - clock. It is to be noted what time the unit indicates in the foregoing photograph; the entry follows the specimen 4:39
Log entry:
4:22
